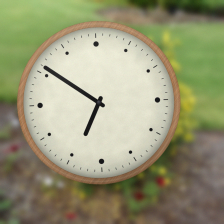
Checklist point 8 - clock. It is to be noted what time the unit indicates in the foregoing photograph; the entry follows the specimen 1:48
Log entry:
6:51
